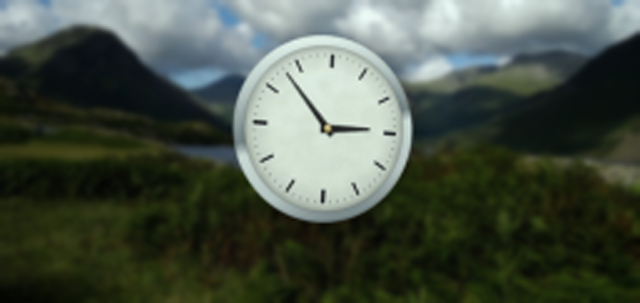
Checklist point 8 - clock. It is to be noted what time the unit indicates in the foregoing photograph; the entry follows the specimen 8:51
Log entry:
2:53
